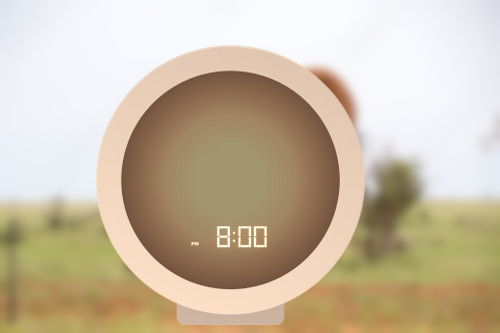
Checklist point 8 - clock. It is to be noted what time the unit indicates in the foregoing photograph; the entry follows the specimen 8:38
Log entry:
8:00
